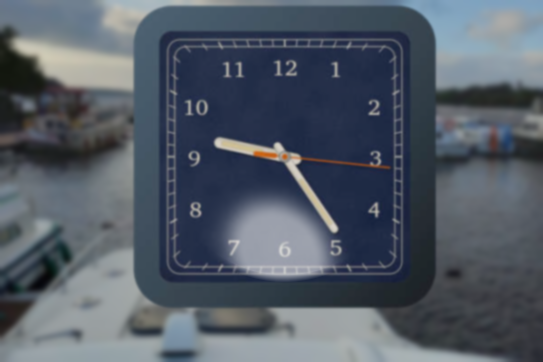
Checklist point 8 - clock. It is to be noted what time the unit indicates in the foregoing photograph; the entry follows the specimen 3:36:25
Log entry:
9:24:16
